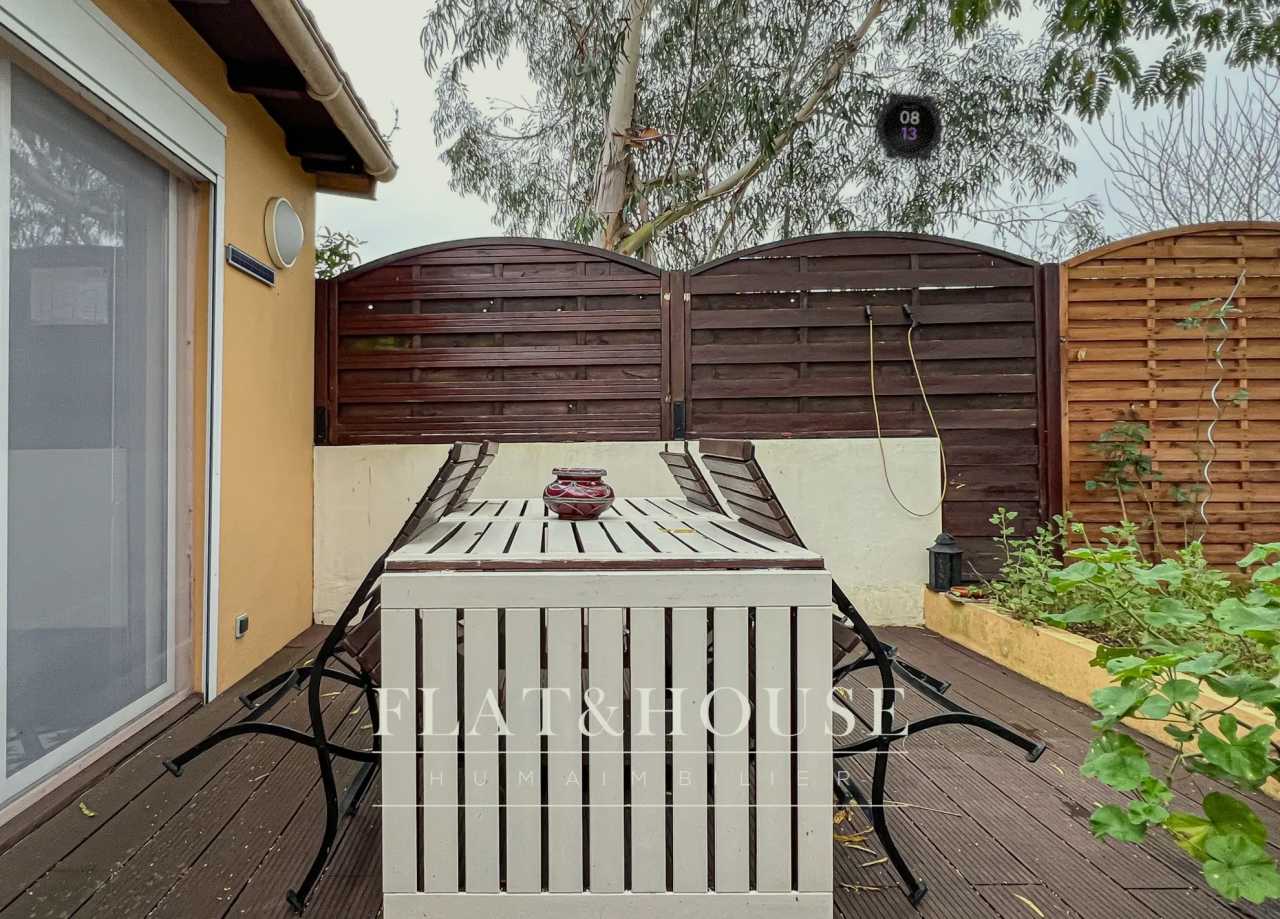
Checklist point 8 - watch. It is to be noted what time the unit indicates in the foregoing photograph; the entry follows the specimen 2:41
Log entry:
8:13
